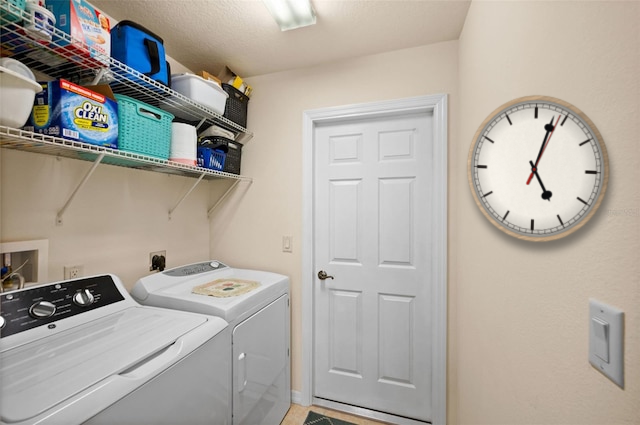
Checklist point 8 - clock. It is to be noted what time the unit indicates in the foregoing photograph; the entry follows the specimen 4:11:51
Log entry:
5:03:04
